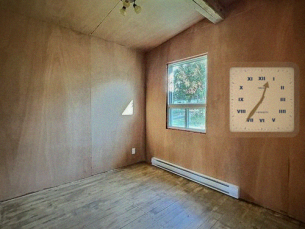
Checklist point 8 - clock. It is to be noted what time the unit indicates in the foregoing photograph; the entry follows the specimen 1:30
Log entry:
12:36
